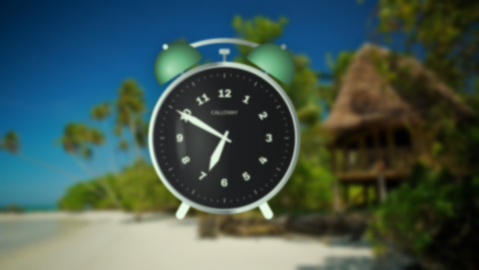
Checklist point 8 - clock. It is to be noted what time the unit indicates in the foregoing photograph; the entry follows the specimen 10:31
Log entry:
6:50
